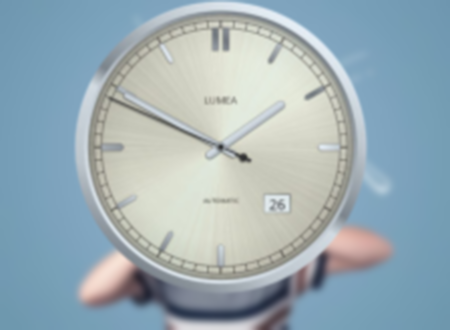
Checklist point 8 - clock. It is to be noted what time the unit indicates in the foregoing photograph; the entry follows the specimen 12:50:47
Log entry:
1:49:49
